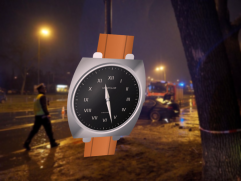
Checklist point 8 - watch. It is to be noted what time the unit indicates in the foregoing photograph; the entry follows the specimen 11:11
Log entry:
11:27
